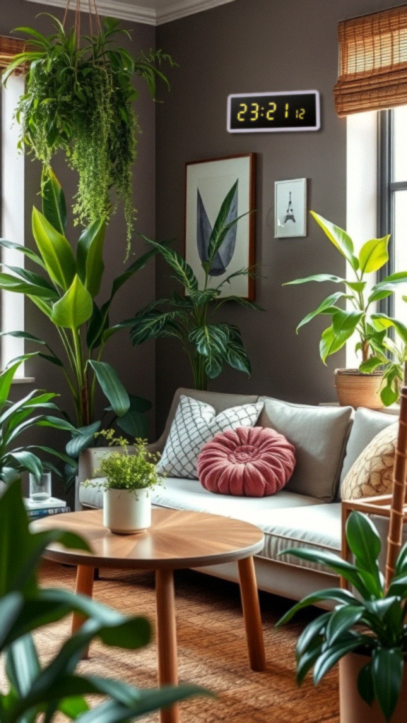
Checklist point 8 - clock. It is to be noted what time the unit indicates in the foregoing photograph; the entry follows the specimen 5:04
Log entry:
23:21
